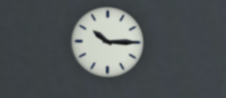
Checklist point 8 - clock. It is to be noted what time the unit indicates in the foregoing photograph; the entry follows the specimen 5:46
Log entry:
10:15
